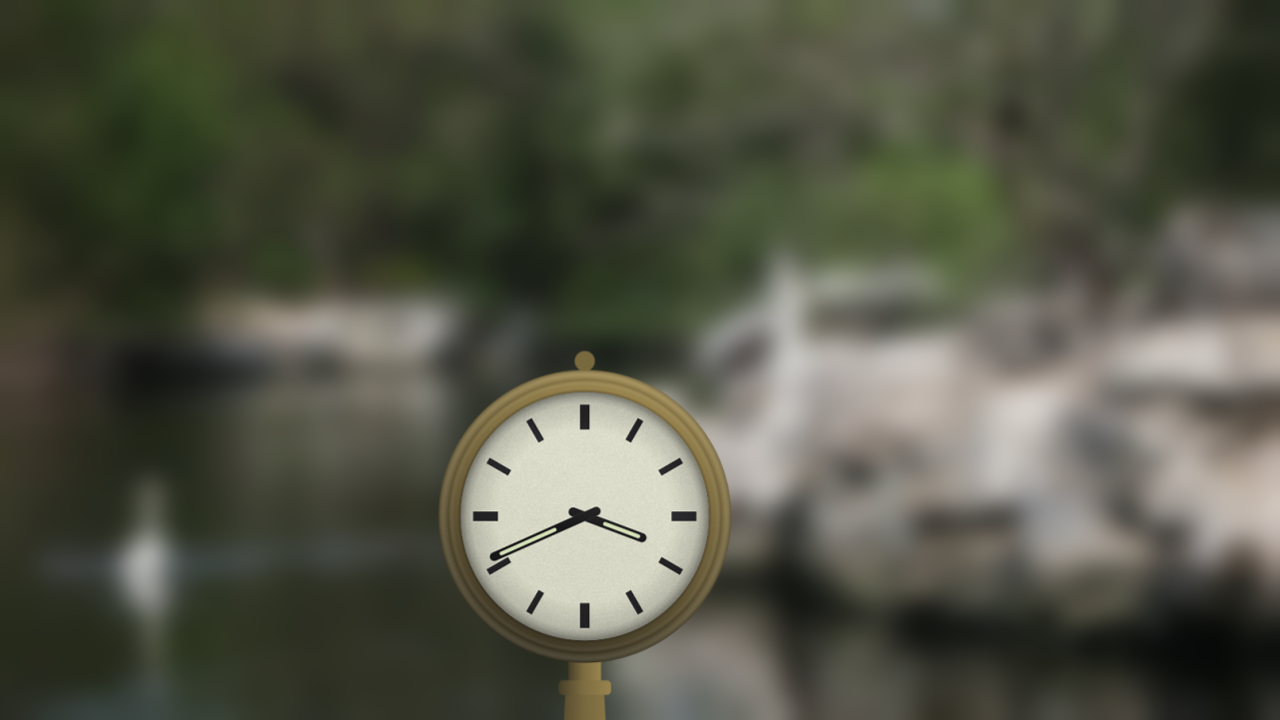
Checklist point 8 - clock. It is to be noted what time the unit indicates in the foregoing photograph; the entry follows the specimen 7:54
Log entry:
3:41
